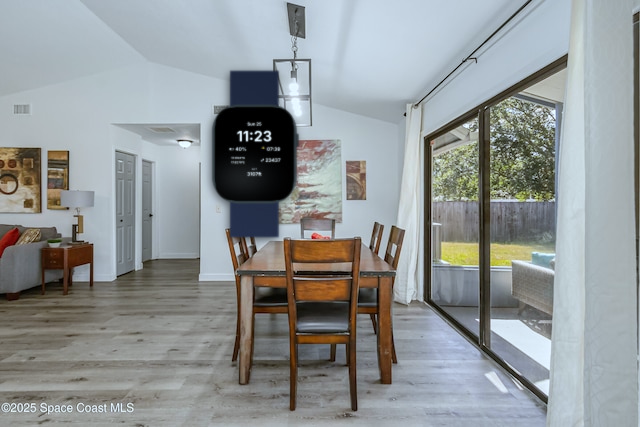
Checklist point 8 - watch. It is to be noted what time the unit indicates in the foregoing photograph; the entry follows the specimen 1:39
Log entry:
11:23
